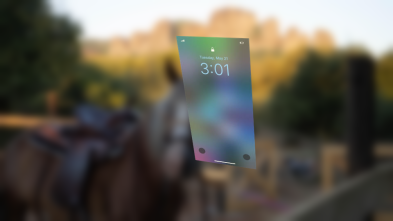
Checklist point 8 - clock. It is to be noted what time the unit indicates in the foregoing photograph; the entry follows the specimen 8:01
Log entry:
3:01
